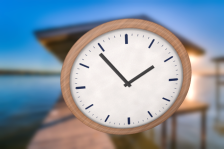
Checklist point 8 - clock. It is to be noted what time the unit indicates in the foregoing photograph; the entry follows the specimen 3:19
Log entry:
1:54
